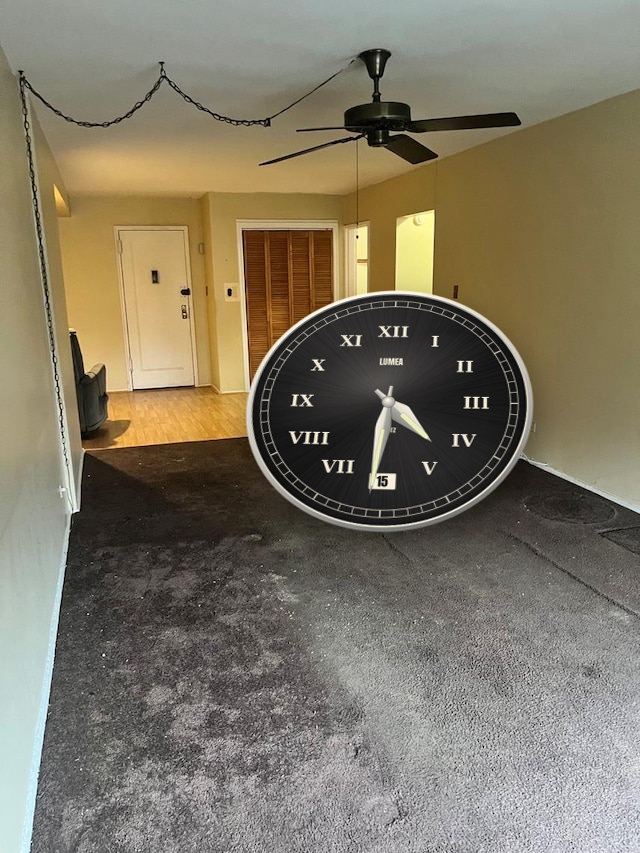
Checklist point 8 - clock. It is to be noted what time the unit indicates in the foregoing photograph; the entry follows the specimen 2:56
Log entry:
4:31
